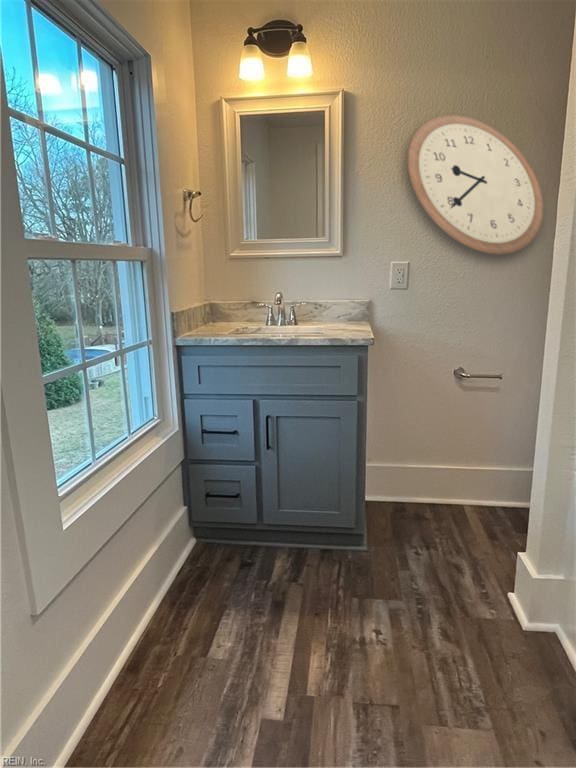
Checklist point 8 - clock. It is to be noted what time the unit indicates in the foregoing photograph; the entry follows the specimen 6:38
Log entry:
9:39
